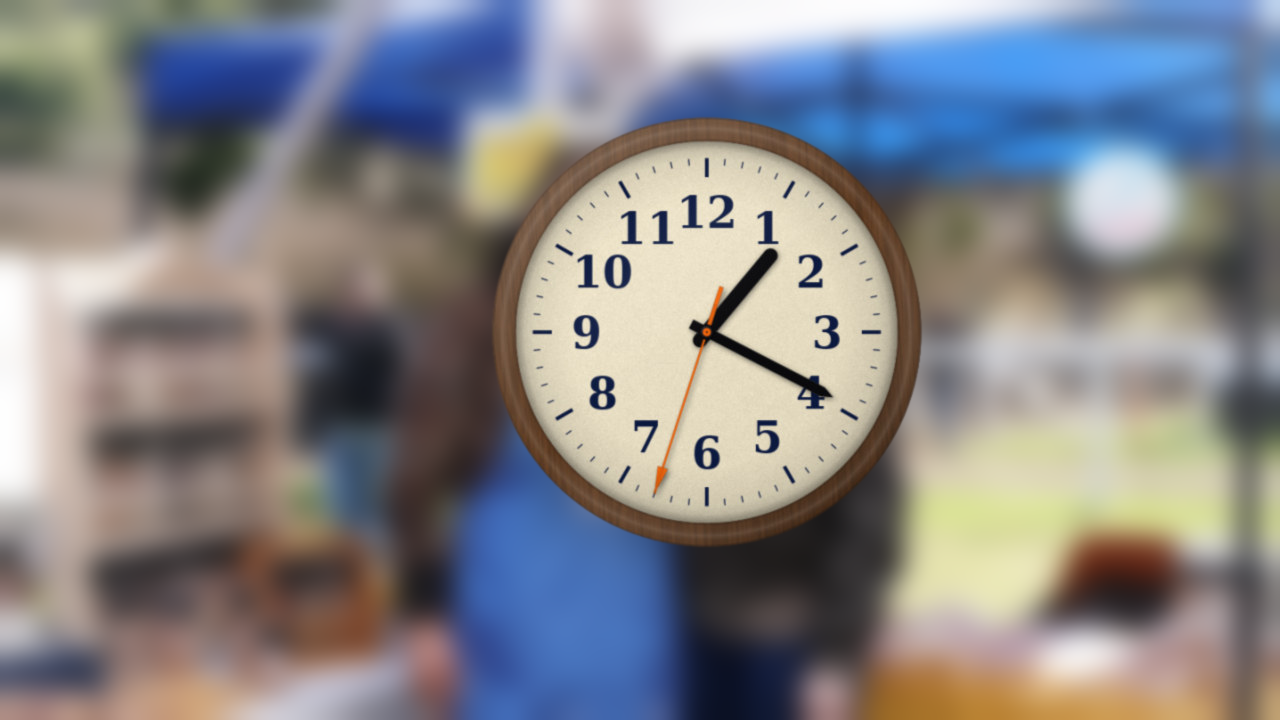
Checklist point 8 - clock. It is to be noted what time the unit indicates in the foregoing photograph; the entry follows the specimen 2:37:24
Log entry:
1:19:33
